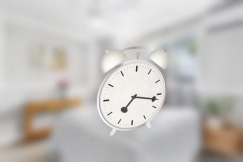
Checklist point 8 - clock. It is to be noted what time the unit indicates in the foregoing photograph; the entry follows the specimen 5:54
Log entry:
7:17
